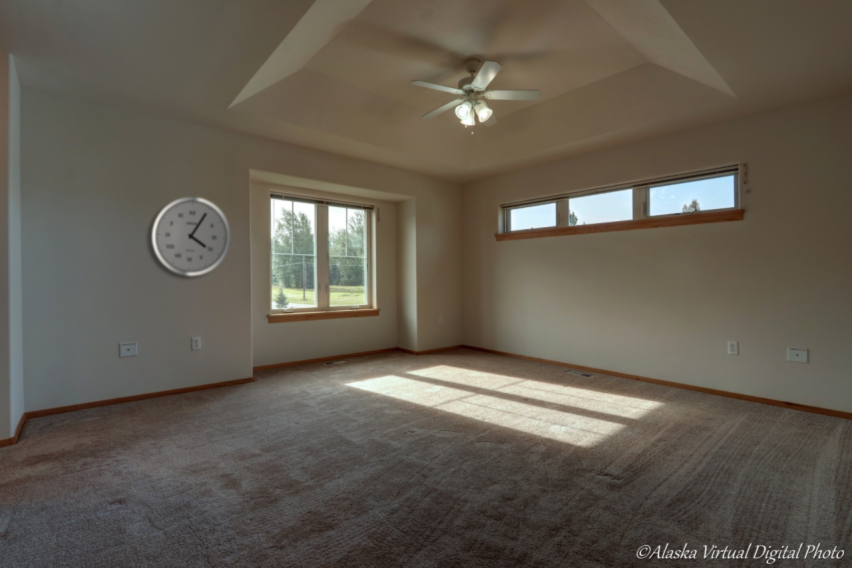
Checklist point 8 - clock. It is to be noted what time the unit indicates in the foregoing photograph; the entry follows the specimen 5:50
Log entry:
4:05
